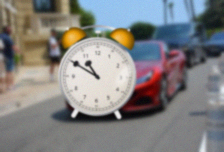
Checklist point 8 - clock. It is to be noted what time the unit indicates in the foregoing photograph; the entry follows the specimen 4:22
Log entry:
10:50
